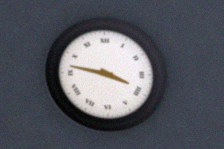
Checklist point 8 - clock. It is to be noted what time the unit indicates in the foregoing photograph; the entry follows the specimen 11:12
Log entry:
3:47
